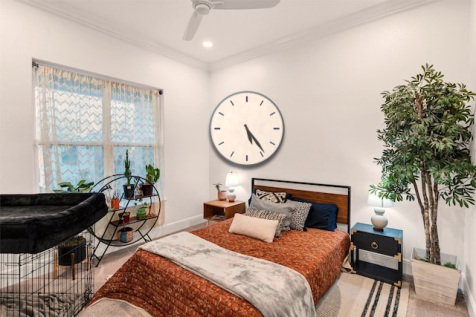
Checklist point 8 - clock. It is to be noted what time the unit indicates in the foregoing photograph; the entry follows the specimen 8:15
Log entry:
5:24
